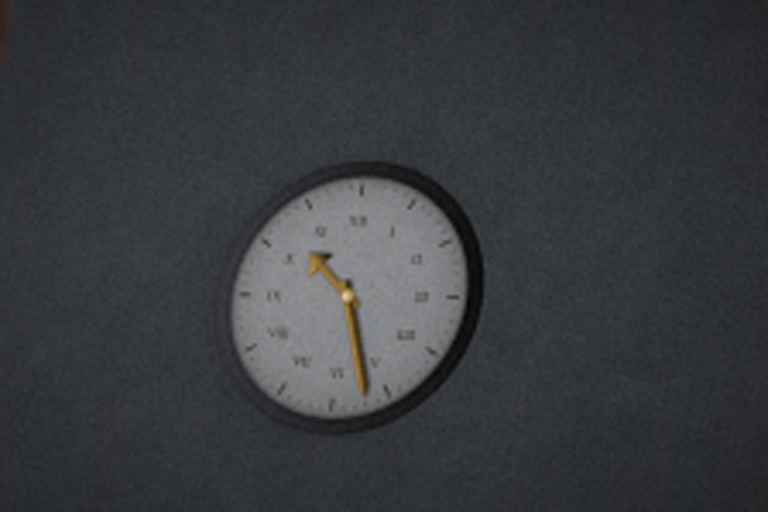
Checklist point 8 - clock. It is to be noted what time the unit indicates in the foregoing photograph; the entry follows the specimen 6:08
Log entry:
10:27
